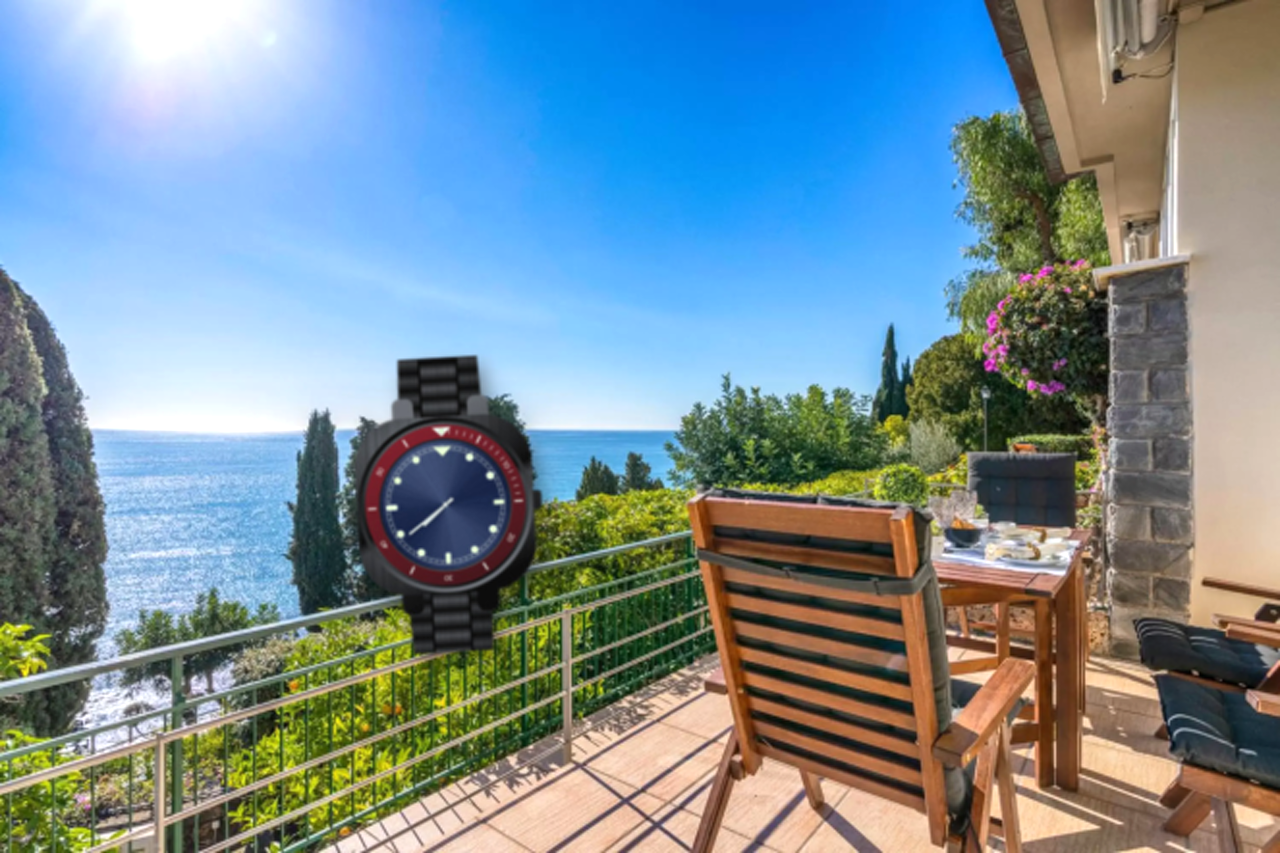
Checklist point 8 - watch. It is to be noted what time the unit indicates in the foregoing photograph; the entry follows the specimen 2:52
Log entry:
7:39
